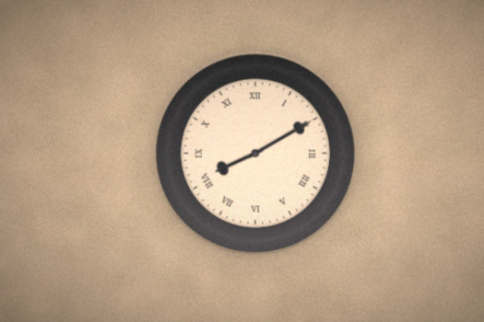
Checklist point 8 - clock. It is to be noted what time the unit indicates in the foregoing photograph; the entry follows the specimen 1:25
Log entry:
8:10
